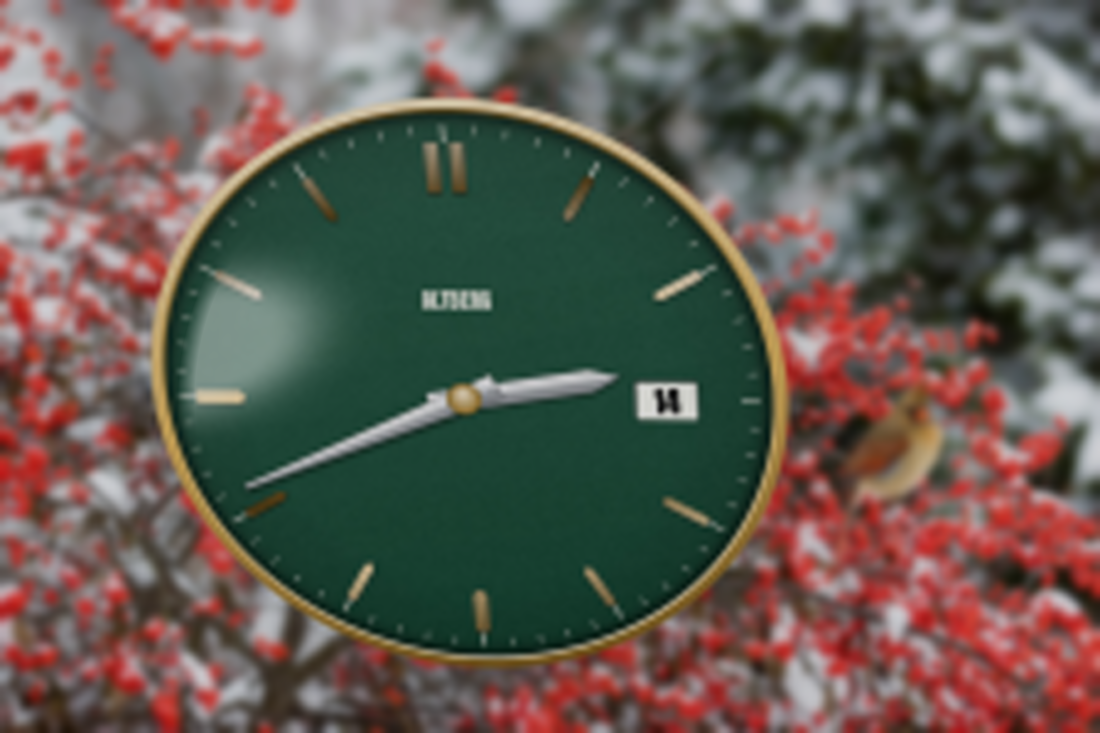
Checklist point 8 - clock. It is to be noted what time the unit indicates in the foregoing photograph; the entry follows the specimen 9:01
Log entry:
2:41
